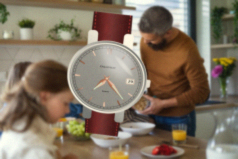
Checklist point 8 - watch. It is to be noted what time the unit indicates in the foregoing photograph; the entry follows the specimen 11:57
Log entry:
7:23
